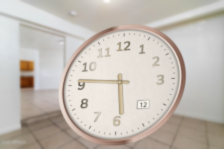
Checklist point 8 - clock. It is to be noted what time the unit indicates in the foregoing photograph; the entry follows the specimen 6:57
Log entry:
5:46
